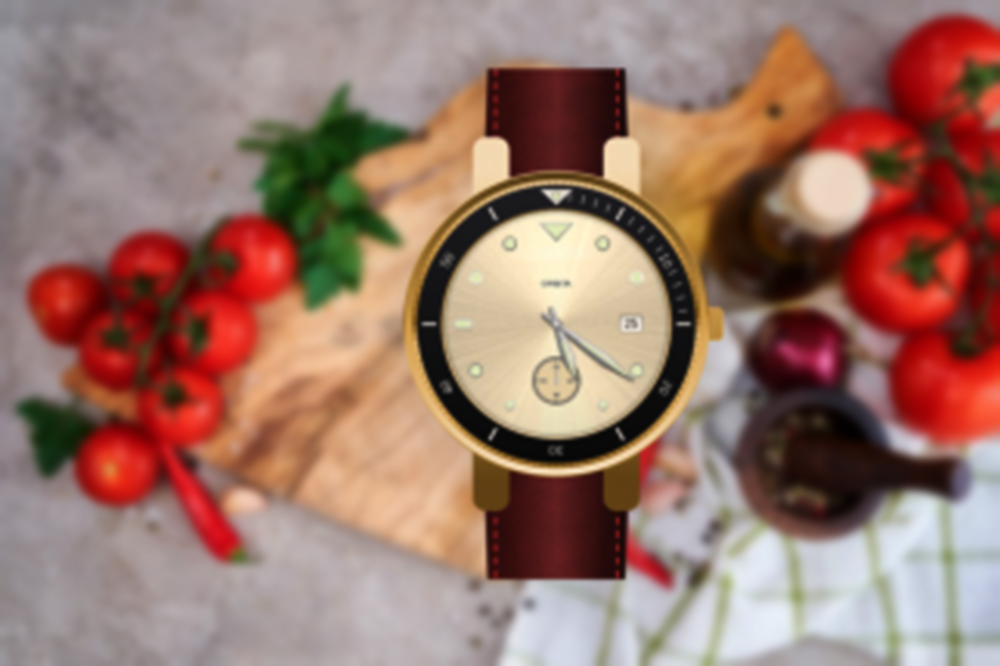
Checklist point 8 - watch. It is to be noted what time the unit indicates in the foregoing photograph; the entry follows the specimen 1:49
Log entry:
5:21
